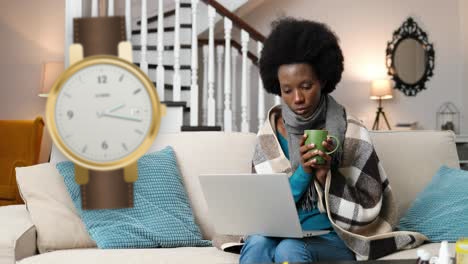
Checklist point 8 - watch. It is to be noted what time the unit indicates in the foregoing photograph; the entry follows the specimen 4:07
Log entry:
2:17
